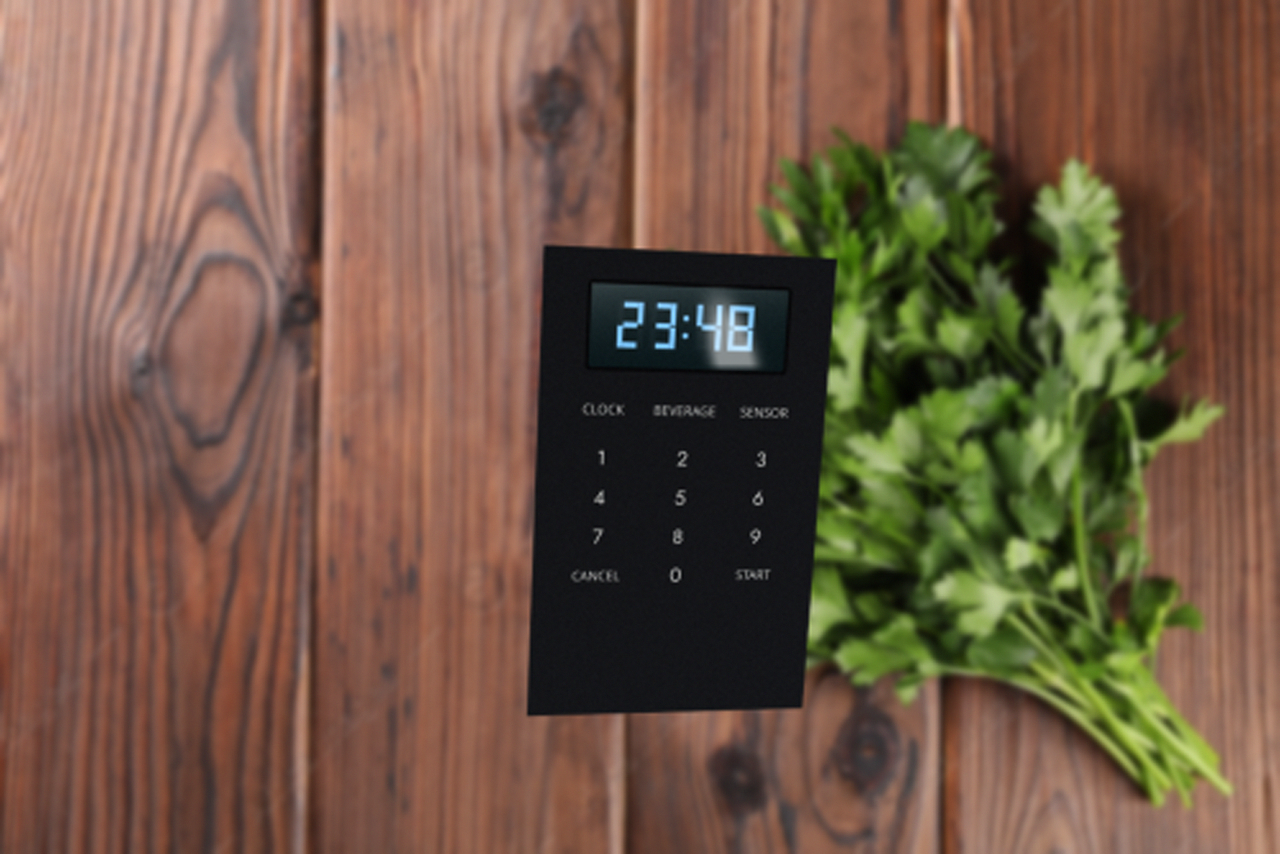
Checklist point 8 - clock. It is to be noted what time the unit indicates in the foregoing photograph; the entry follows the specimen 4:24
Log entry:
23:48
